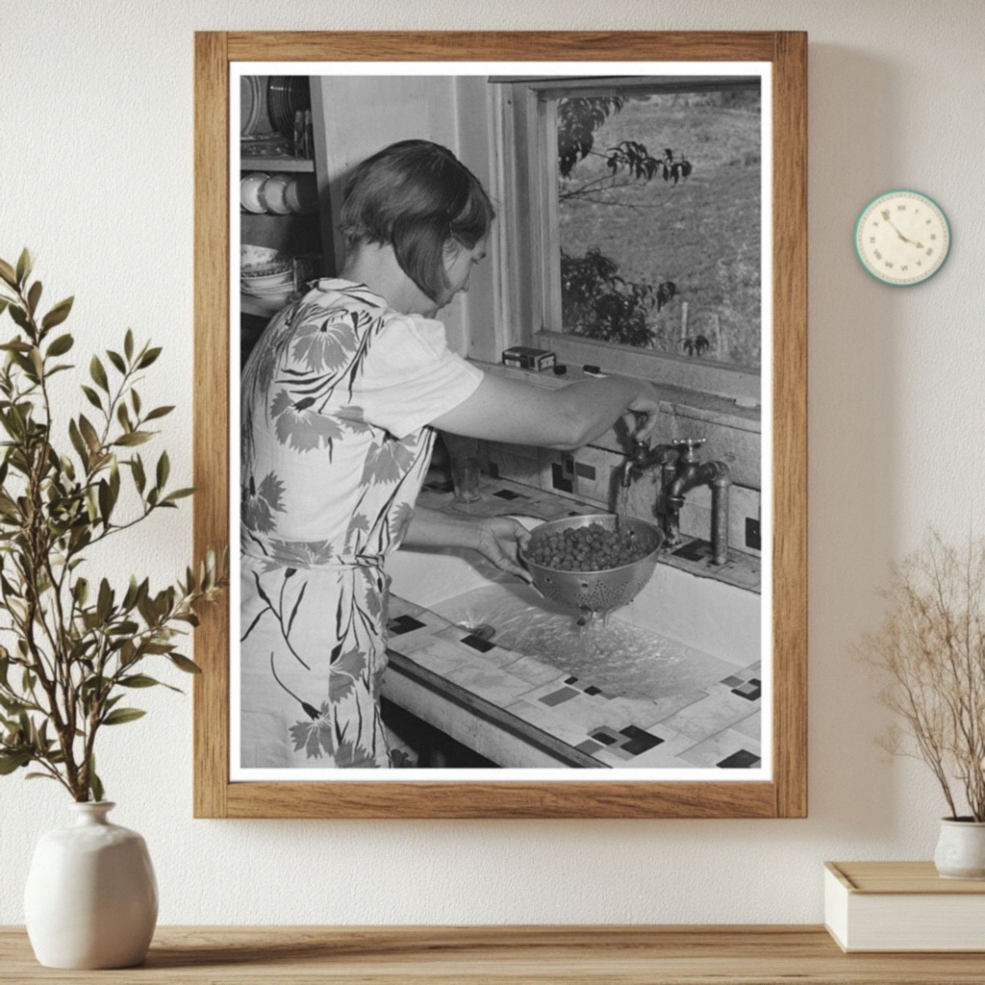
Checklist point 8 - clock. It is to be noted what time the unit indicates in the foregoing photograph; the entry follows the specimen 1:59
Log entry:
3:54
